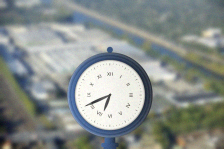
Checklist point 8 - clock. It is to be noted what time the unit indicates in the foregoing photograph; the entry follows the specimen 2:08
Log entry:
6:41
